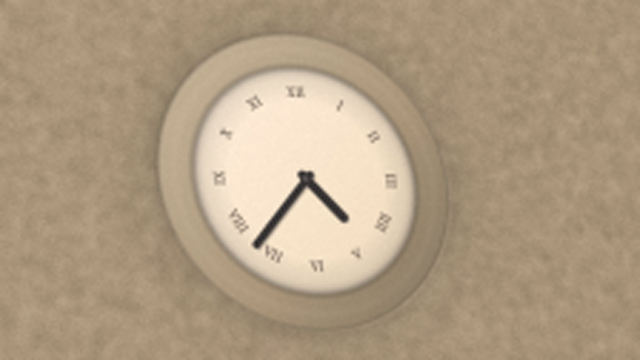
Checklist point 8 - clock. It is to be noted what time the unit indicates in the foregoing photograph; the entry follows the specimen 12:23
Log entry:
4:37
